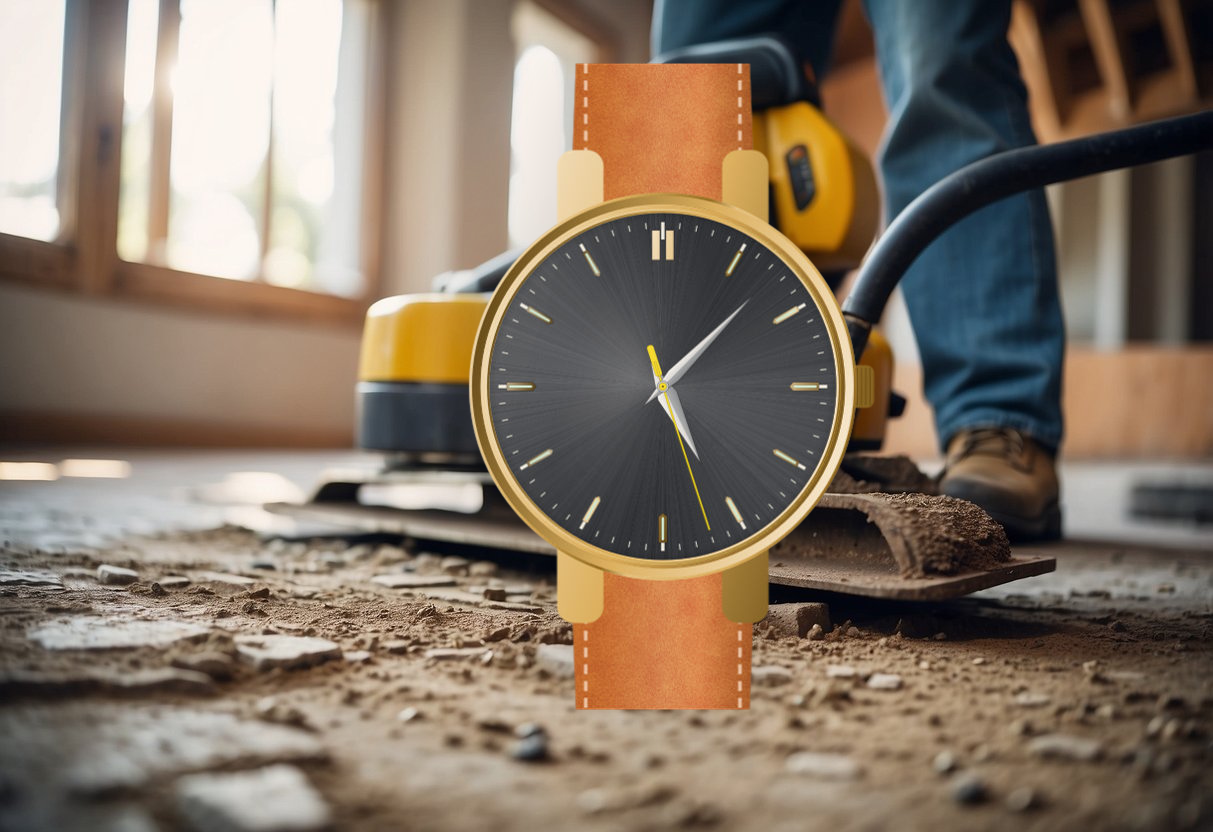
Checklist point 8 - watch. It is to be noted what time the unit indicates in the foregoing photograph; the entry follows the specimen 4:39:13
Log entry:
5:07:27
